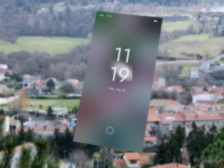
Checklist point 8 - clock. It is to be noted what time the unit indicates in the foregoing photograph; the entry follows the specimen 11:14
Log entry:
11:19
